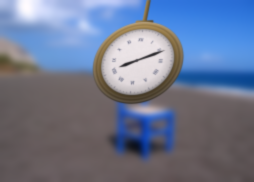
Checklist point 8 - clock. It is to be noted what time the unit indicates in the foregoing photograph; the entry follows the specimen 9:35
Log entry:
8:11
